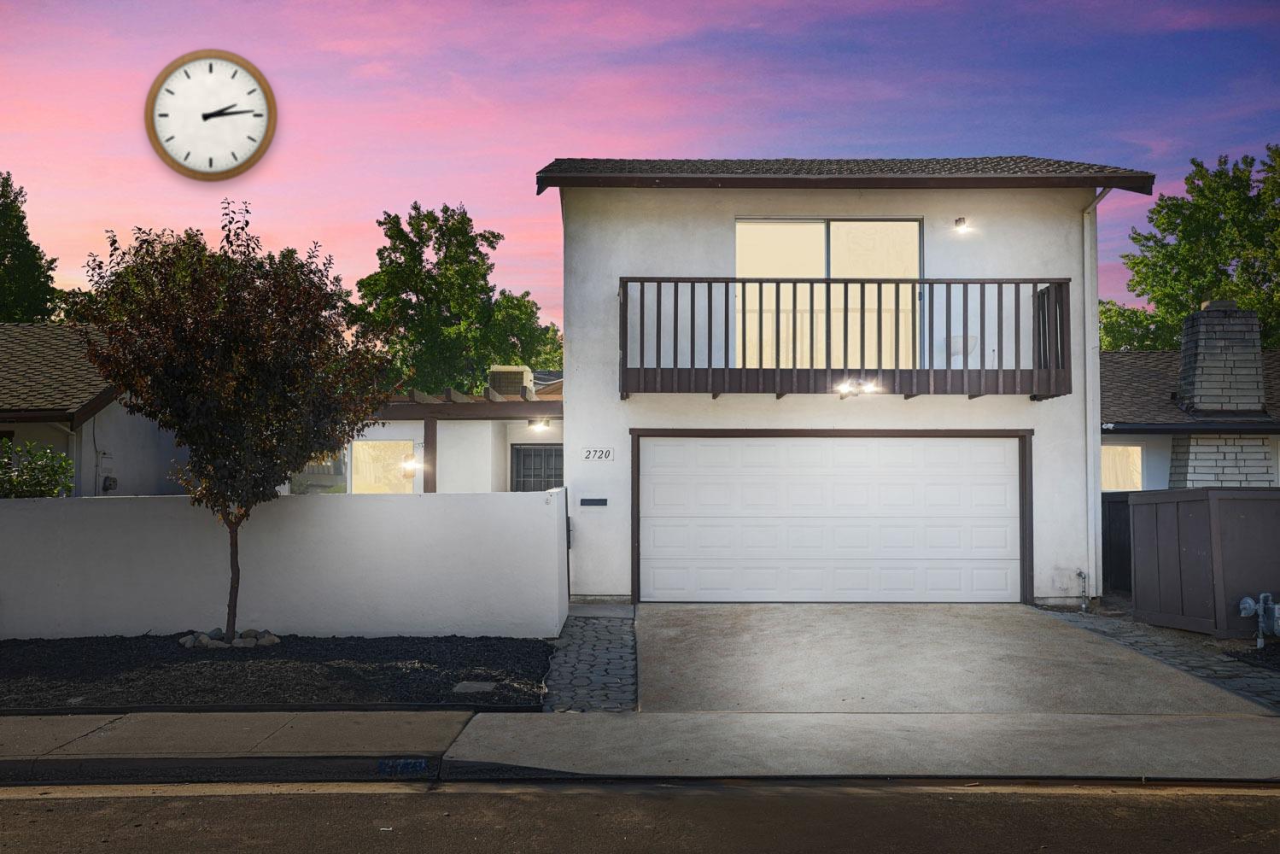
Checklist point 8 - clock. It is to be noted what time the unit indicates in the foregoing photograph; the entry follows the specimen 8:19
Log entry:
2:14
